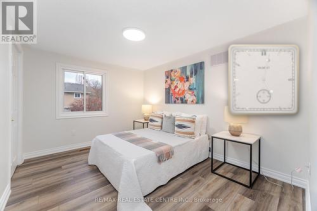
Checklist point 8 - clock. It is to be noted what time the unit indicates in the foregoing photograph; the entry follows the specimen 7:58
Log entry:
5:02
